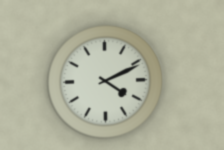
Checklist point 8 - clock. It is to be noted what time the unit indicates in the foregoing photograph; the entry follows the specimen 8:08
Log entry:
4:11
